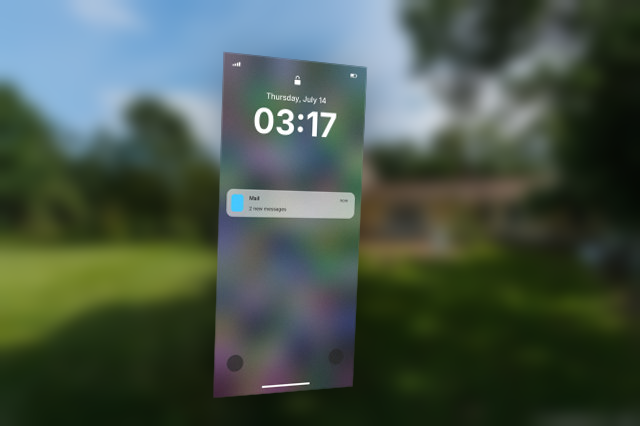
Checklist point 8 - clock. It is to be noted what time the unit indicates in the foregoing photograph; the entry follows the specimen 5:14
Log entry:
3:17
